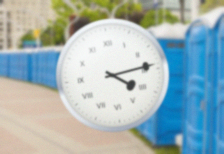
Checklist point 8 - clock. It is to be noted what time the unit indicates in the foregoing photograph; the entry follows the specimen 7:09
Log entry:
4:14
